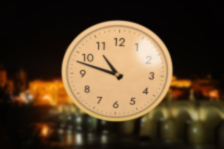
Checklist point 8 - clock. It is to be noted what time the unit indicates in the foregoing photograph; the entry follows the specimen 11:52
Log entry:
10:48
